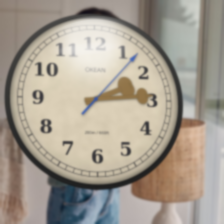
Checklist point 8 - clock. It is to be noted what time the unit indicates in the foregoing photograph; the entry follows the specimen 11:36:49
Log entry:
2:14:07
